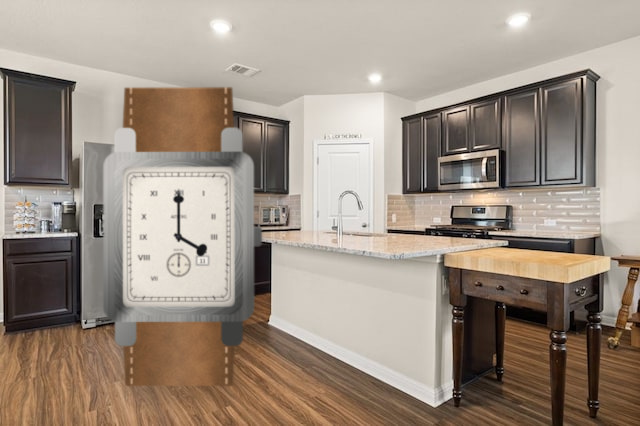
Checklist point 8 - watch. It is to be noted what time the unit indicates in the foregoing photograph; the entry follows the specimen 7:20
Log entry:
4:00
